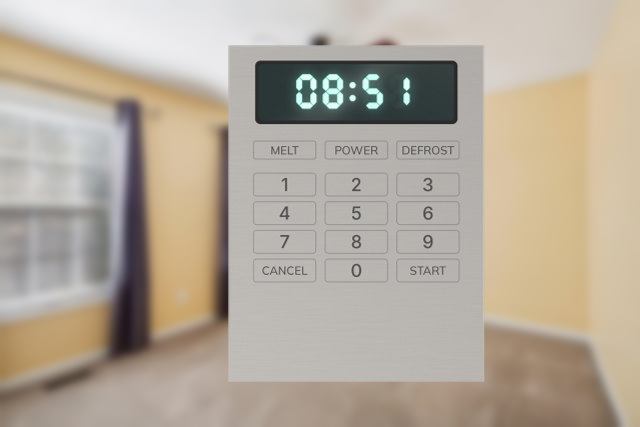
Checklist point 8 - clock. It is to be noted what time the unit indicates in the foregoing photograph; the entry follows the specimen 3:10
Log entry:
8:51
